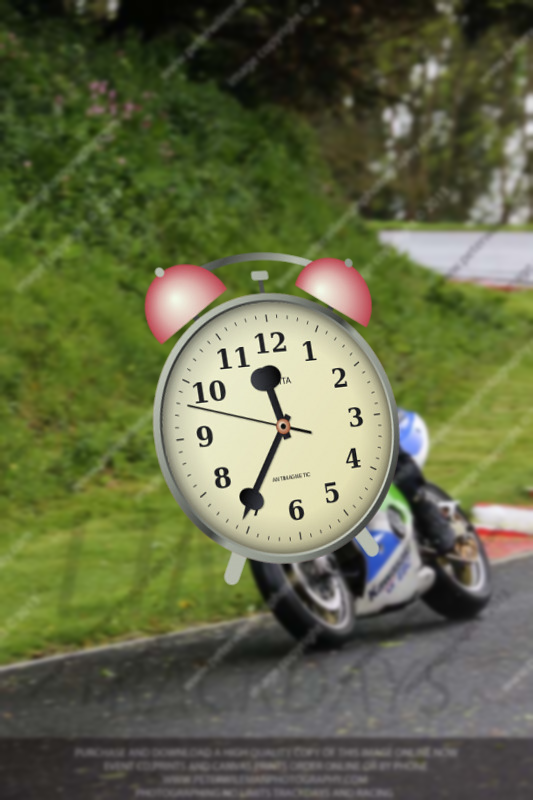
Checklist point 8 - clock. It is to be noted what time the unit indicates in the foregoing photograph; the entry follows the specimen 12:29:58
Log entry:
11:35:48
